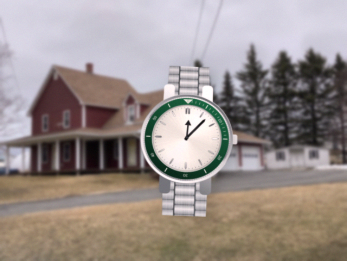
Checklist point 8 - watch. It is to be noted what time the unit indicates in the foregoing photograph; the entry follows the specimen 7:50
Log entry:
12:07
